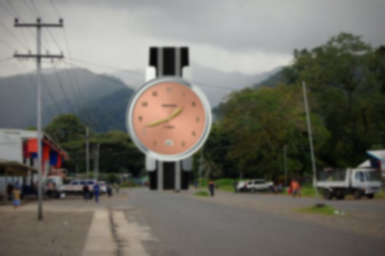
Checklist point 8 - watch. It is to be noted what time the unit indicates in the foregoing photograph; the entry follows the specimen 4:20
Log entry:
1:42
